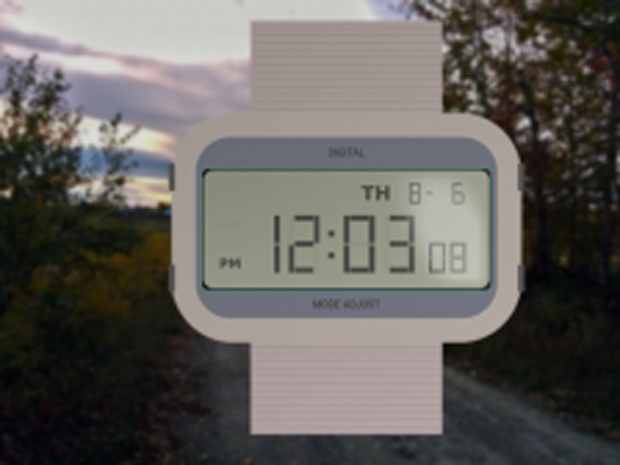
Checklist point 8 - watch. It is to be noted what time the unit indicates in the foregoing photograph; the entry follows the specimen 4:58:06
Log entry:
12:03:08
